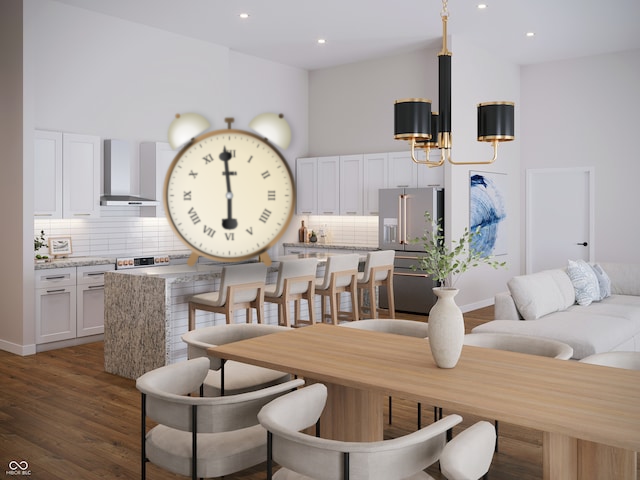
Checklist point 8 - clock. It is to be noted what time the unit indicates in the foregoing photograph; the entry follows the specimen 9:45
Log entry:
5:59
